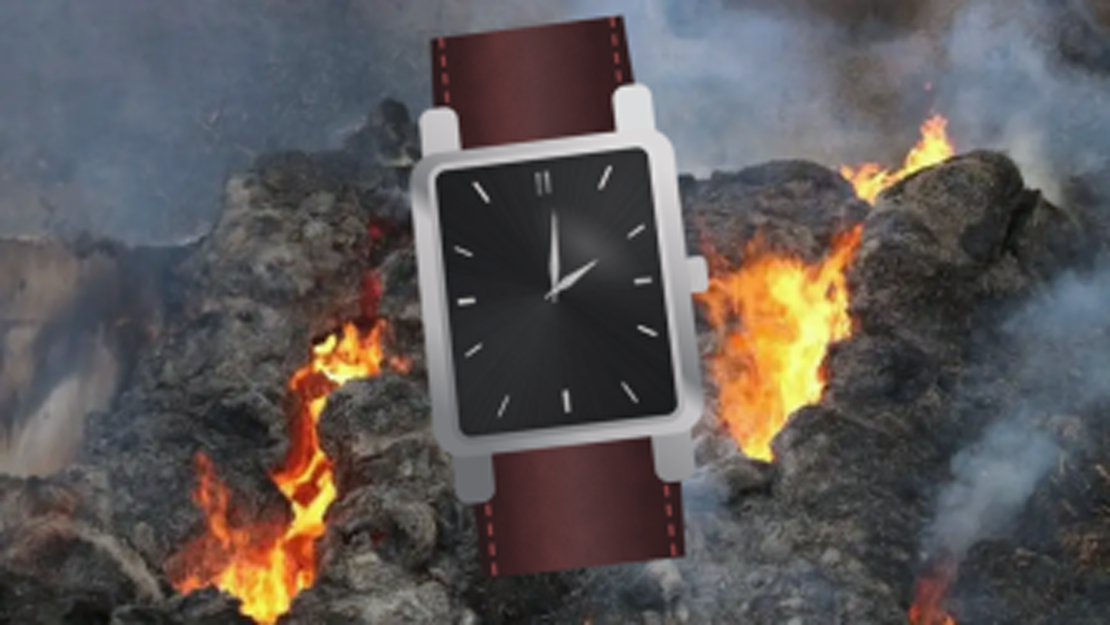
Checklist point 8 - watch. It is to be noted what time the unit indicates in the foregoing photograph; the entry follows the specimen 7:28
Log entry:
2:01
